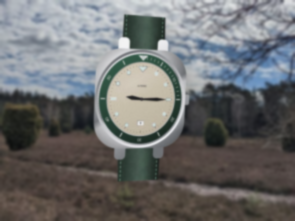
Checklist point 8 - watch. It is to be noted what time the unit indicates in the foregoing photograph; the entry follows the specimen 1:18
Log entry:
9:15
